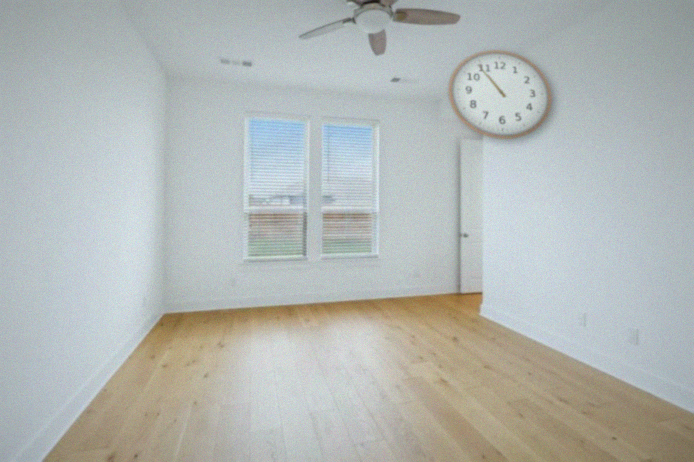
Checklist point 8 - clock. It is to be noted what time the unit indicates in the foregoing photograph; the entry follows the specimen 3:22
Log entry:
10:54
